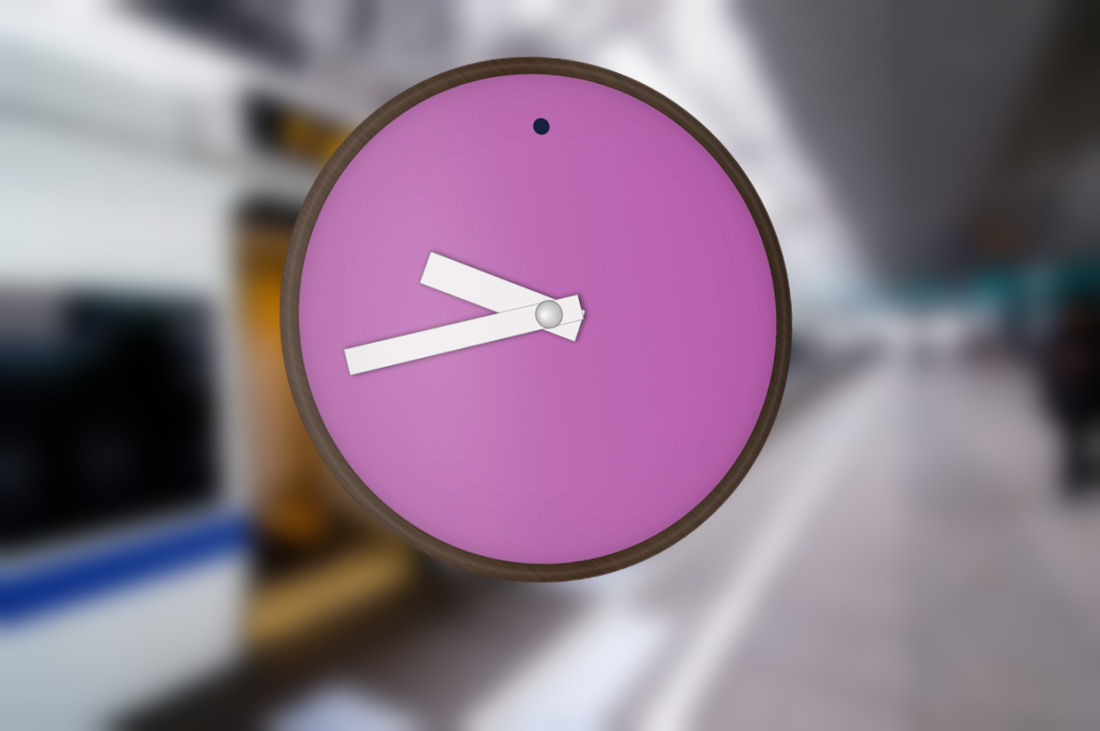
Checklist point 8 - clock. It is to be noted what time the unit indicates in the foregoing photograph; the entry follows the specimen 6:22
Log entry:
9:43
